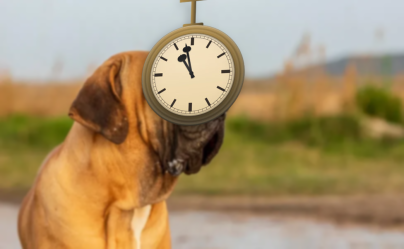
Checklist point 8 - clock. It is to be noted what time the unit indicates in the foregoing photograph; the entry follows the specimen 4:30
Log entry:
10:58
